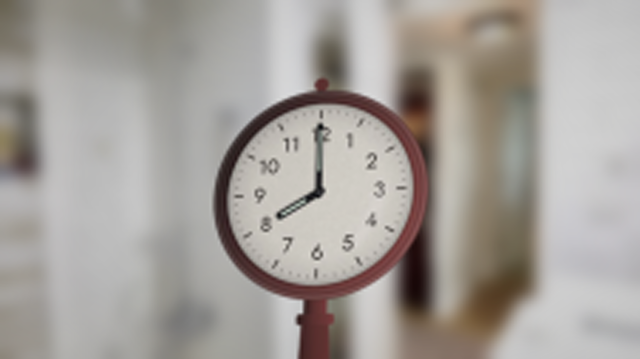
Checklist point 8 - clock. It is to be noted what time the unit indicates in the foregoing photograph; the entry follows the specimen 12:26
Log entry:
8:00
